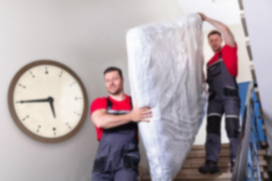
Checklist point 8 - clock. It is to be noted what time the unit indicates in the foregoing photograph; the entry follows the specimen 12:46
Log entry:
5:45
